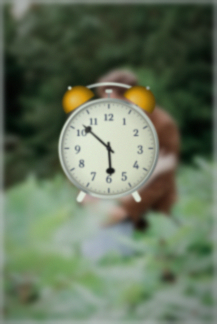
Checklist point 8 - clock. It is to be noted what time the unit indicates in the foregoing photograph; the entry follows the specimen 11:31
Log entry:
5:52
